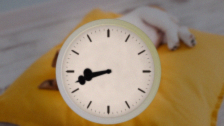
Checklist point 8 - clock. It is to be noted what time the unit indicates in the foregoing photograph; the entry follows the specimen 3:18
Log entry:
8:42
